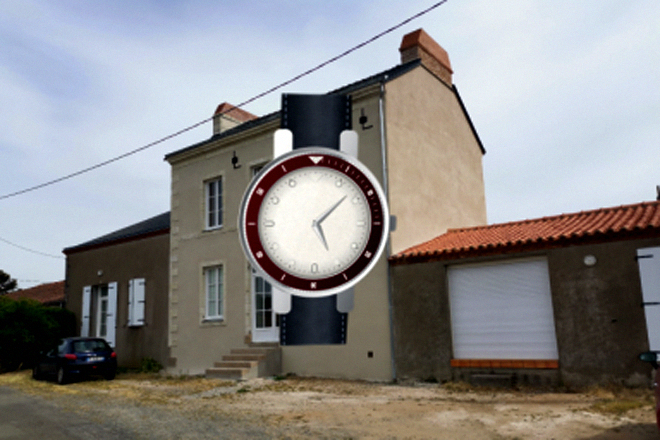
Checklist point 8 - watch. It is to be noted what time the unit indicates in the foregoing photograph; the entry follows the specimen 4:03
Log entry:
5:08
